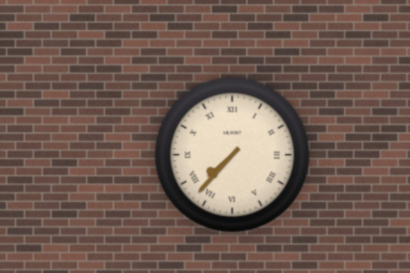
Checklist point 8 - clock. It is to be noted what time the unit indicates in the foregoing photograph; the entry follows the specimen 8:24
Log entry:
7:37
